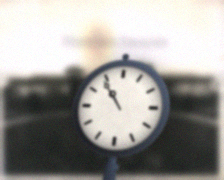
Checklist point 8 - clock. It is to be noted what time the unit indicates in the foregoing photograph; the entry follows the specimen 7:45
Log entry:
10:54
